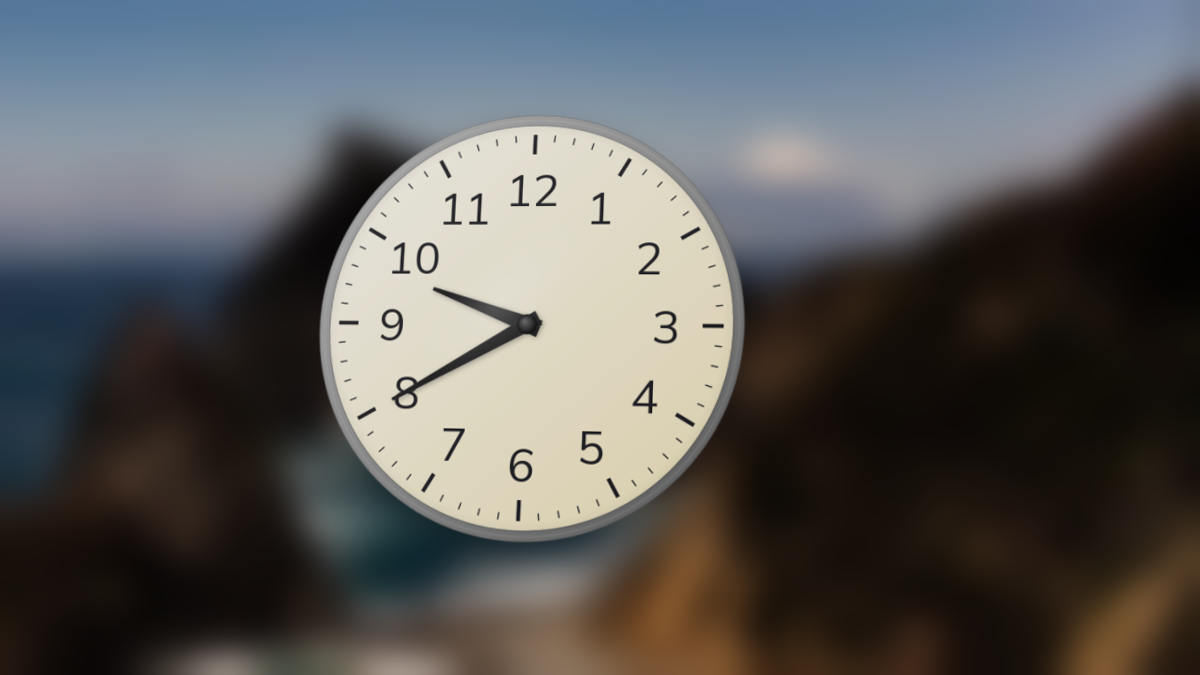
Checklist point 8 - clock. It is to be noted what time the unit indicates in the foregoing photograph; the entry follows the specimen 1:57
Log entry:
9:40
